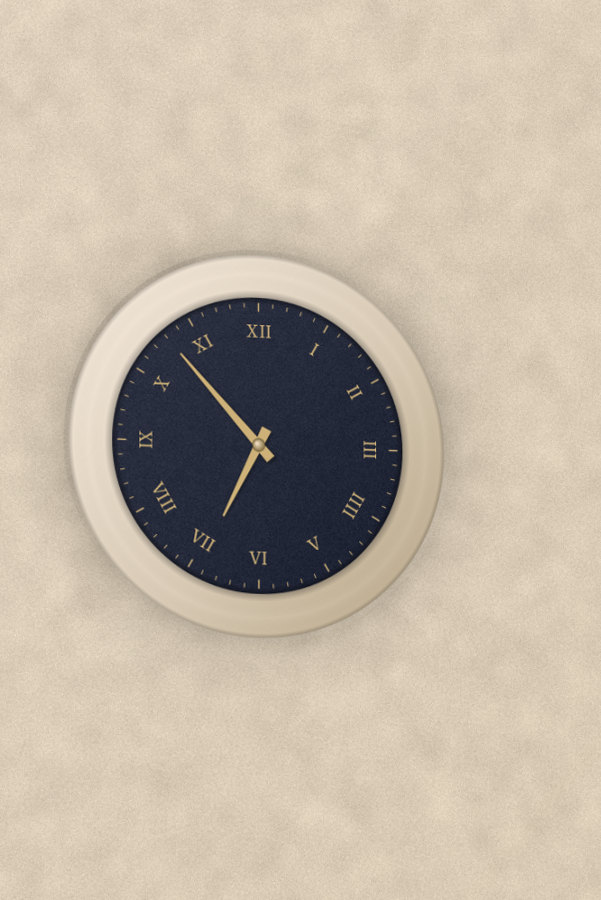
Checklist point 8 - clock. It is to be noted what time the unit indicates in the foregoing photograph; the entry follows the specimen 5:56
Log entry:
6:53
